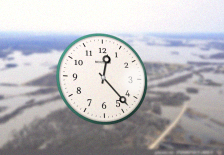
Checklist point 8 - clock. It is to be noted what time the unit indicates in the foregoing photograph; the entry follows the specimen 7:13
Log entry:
12:23
